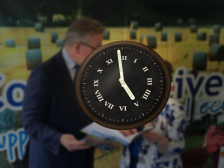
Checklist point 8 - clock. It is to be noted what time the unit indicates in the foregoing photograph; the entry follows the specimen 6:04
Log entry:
4:59
